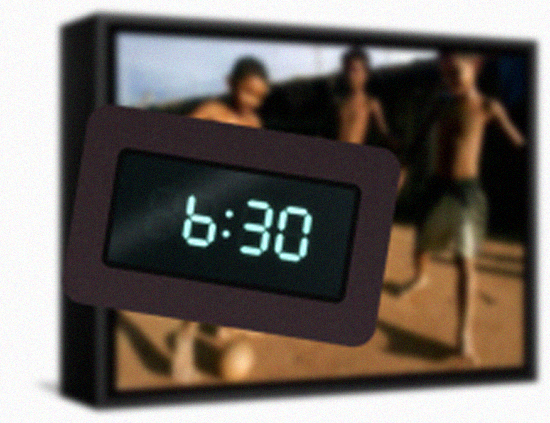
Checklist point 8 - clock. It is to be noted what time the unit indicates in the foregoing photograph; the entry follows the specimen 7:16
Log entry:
6:30
